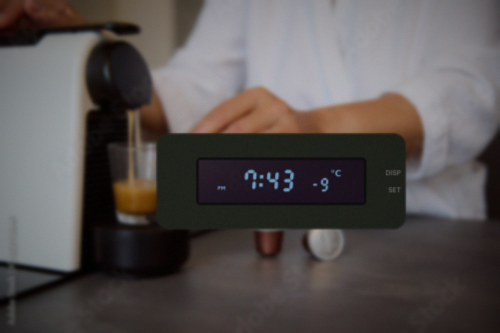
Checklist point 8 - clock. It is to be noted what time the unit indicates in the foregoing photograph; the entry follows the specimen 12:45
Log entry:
7:43
